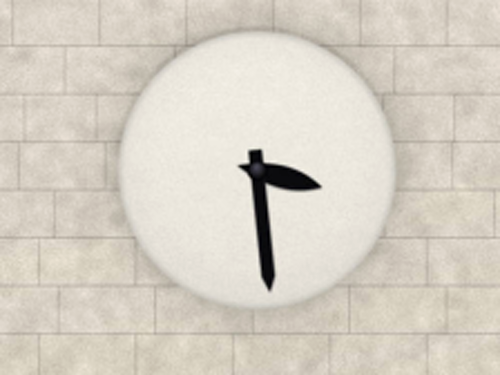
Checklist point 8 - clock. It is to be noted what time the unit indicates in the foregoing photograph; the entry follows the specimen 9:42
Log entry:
3:29
